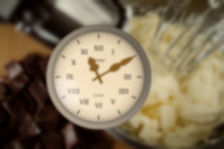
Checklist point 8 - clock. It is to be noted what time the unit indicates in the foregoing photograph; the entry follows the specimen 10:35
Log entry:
11:10
